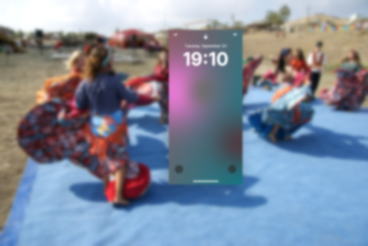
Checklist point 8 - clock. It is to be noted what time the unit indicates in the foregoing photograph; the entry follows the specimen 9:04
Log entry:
19:10
